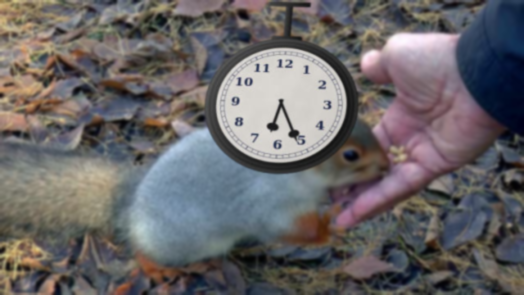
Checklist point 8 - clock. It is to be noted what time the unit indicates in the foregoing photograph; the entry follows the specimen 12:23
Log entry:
6:26
